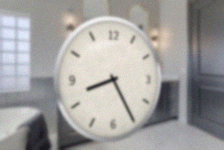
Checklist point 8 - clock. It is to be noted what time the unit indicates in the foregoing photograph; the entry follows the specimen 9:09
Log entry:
8:25
